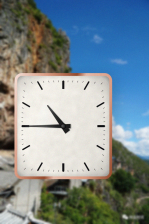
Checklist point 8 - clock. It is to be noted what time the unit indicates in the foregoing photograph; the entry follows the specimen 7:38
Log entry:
10:45
